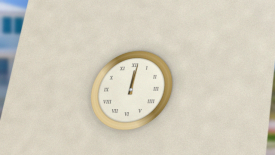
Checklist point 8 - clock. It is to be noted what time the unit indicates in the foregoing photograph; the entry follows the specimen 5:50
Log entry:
12:01
